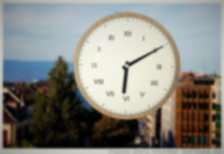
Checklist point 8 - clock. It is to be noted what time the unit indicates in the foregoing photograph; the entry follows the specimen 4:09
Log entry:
6:10
